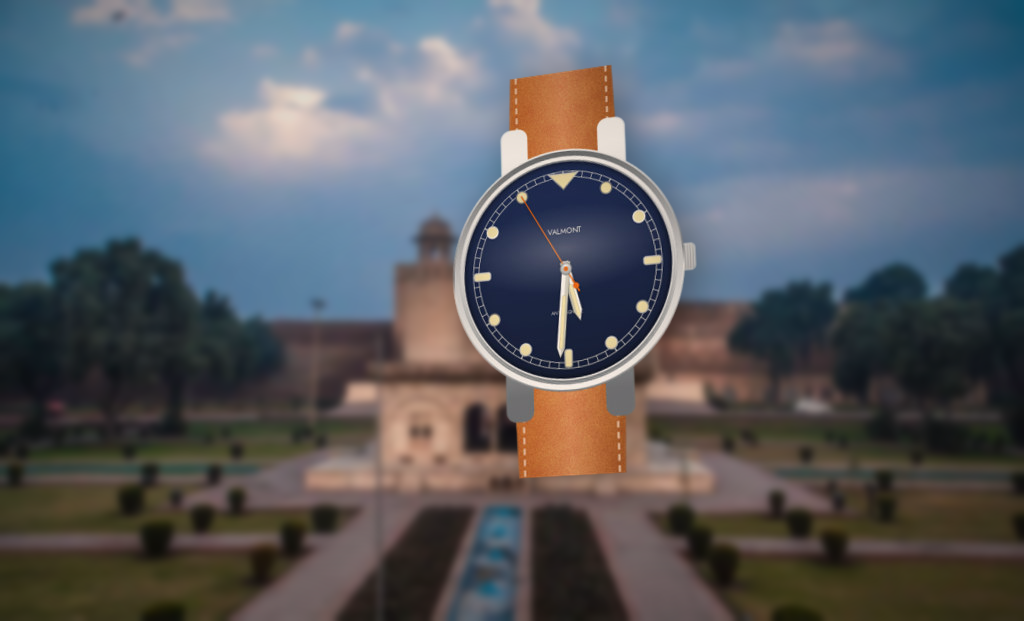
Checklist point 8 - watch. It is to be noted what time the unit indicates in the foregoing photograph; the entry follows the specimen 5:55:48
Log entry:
5:30:55
